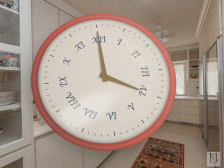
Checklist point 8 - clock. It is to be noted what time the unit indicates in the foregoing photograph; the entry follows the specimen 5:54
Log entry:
4:00
